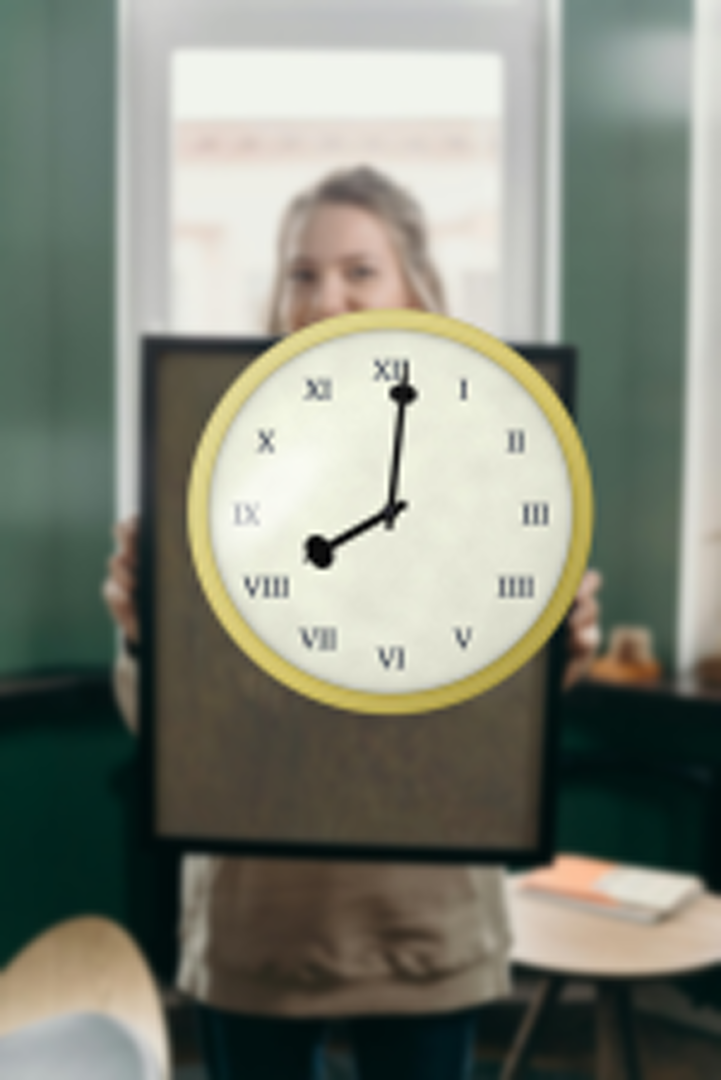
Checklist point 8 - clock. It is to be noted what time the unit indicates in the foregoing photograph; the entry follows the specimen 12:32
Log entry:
8:01
